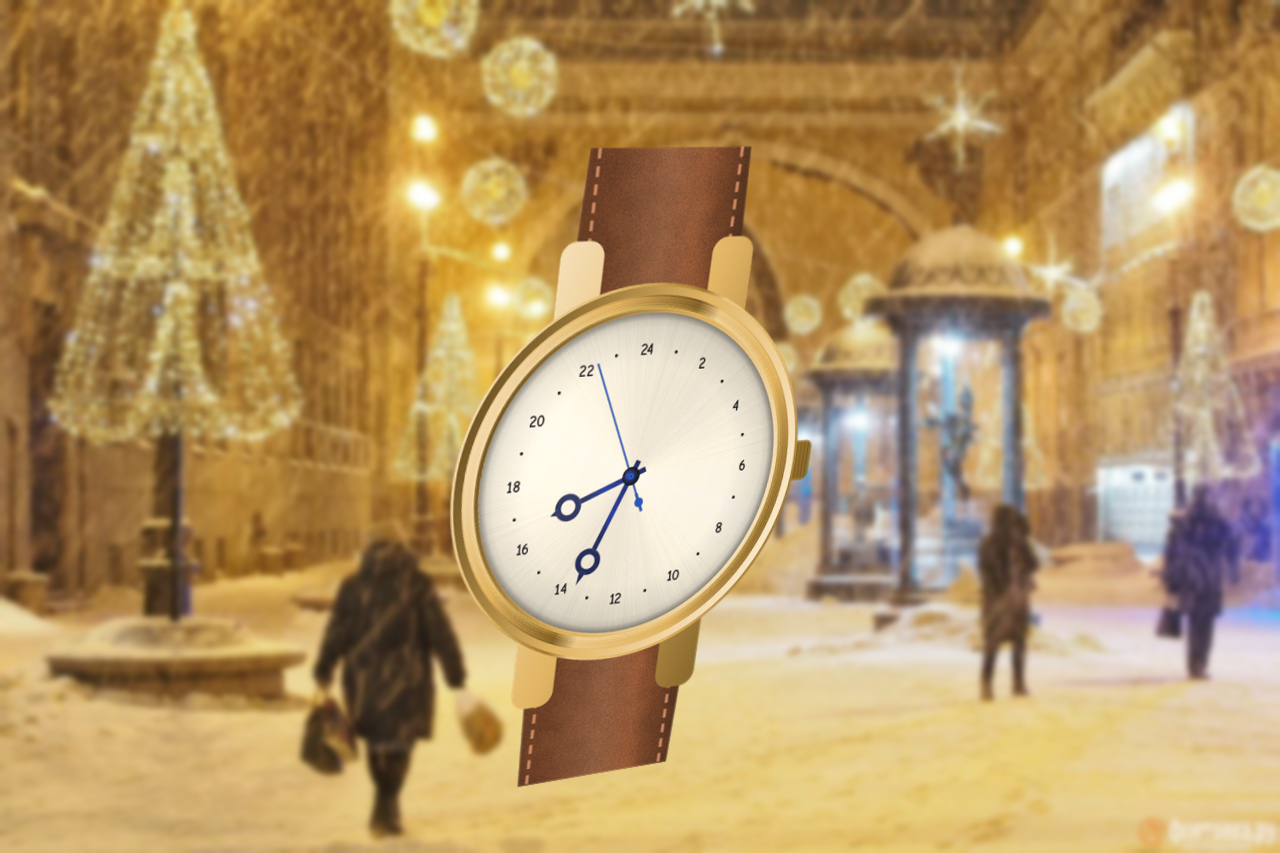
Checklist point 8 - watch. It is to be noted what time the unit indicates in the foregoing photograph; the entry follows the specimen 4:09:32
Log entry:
16:33:56
